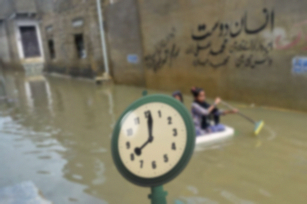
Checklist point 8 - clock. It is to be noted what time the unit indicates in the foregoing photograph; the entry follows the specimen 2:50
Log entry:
8:01
